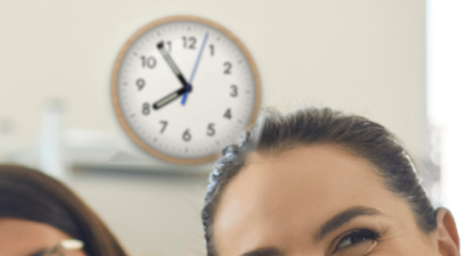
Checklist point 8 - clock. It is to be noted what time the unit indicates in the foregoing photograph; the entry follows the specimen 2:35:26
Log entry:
7:54:03
